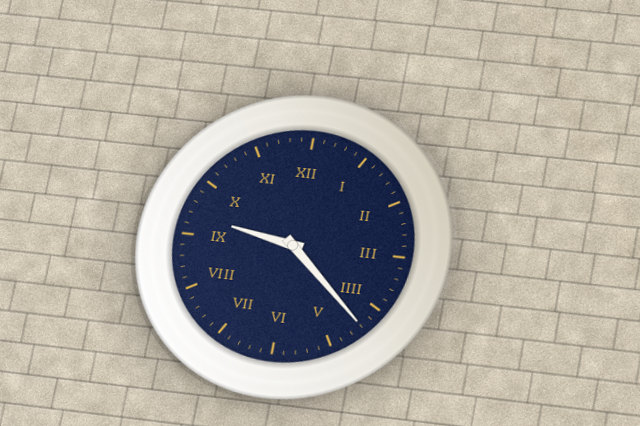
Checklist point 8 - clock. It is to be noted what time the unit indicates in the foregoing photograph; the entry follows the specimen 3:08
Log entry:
9:22
